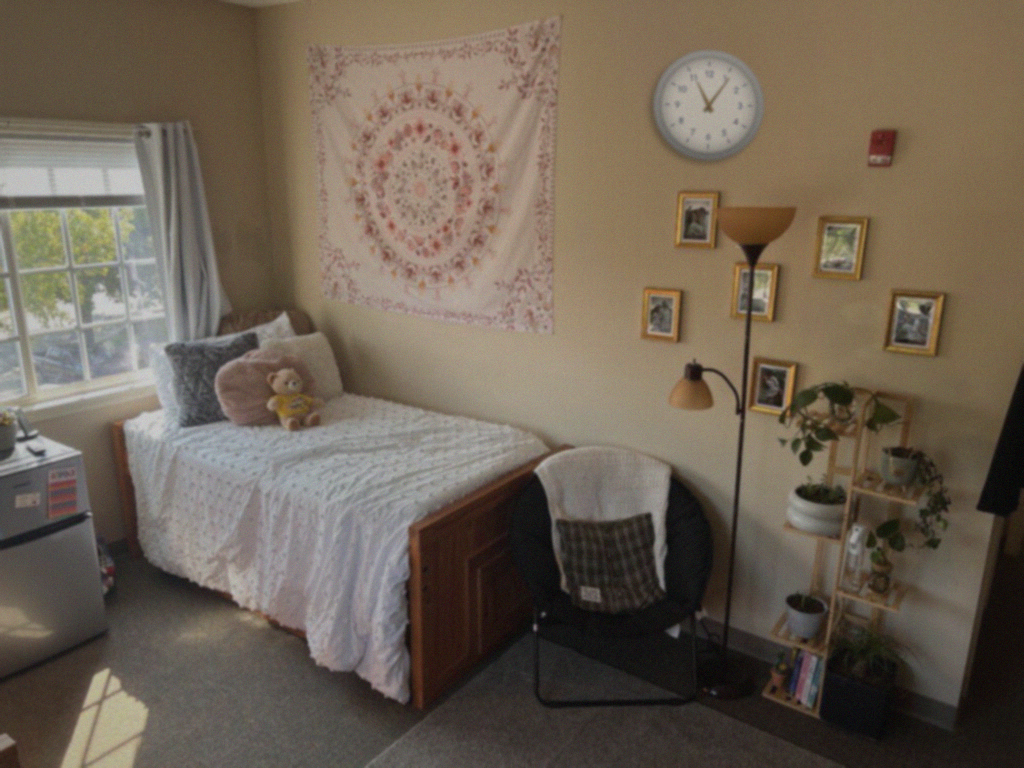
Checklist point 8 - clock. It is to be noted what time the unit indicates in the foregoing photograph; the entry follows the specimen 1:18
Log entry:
11:06
